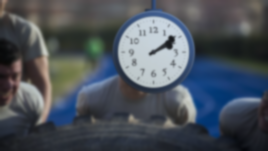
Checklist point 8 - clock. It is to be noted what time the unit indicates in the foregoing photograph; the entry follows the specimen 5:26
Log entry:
2:09
